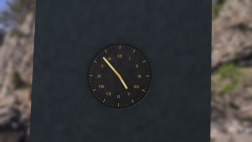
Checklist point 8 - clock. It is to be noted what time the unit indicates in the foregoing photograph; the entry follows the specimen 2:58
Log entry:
4:53
